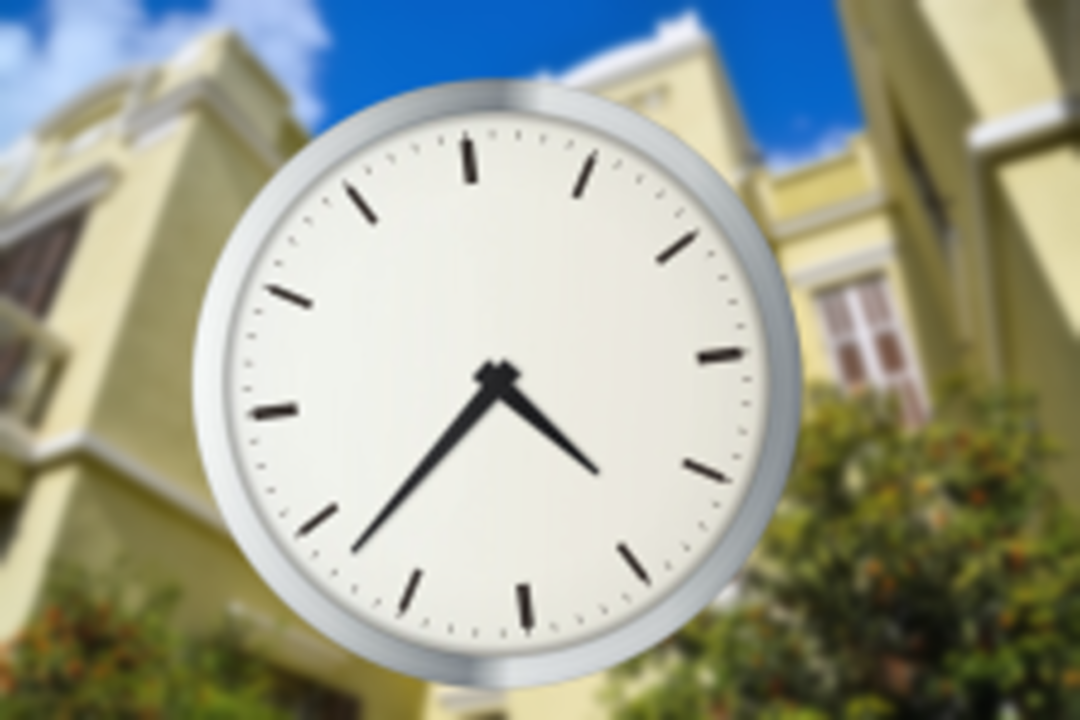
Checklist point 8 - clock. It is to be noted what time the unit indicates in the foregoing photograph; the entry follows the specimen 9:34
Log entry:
4:38
